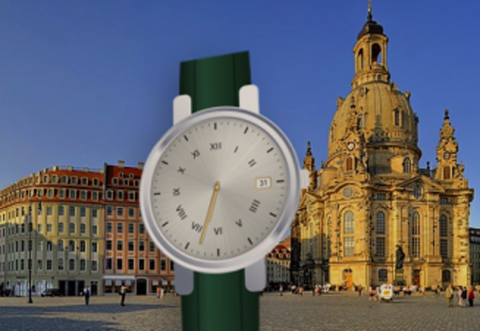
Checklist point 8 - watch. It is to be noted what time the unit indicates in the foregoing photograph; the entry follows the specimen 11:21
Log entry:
6:33
